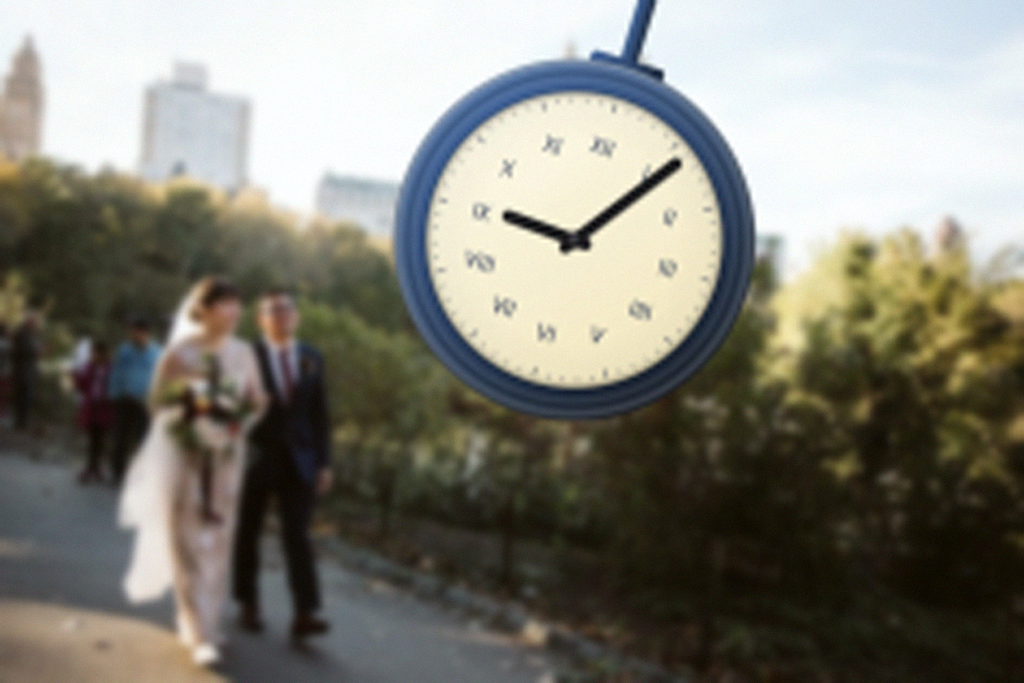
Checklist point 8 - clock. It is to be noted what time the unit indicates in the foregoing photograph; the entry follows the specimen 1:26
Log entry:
9:06
